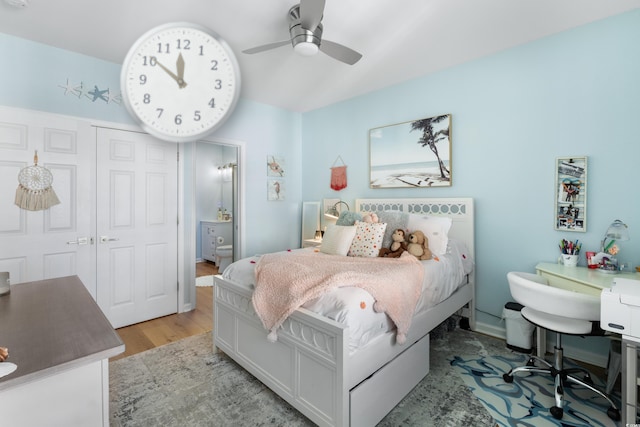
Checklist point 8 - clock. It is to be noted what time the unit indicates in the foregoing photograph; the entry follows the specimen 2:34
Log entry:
11:51
